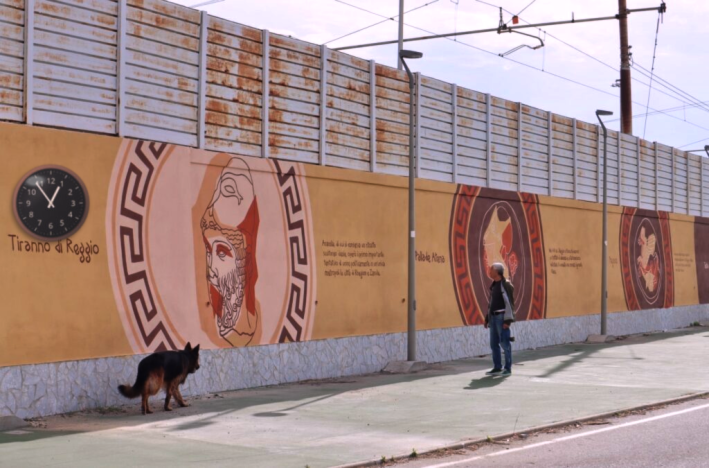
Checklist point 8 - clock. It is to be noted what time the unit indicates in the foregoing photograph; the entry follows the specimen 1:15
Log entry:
12:54
